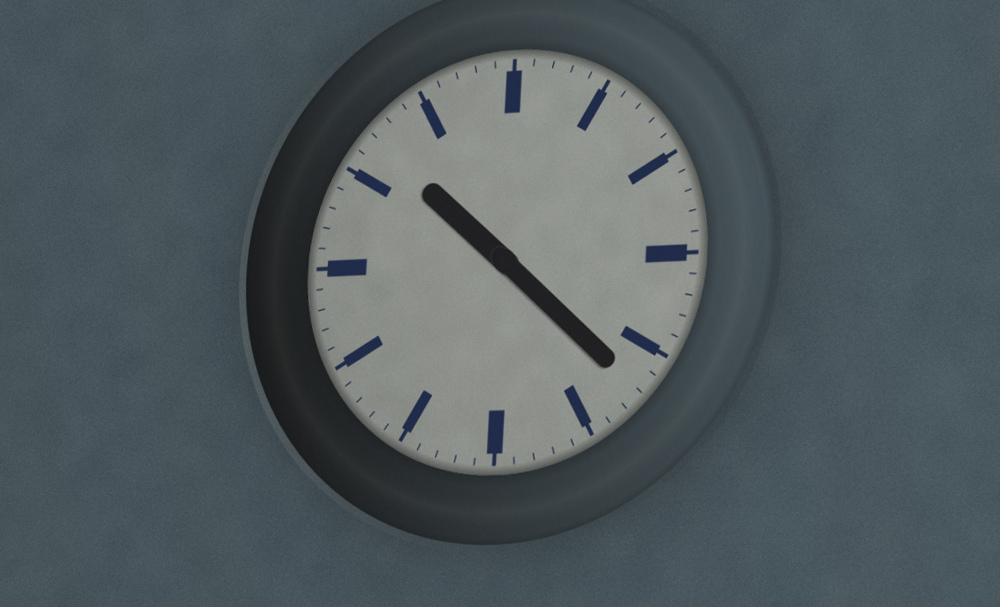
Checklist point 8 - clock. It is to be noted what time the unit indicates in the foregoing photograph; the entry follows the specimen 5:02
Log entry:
10:22
